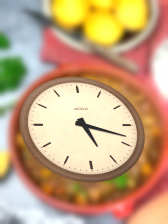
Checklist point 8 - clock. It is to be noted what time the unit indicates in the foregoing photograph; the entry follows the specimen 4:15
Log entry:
5:18
